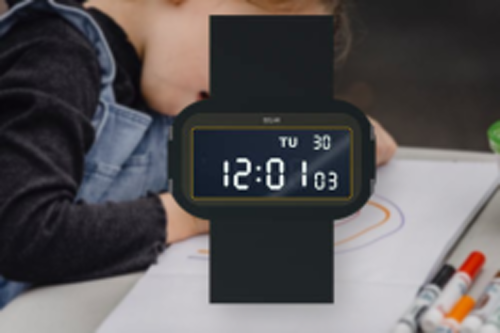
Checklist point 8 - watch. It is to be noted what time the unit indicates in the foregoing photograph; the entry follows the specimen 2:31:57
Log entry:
12:01:03
